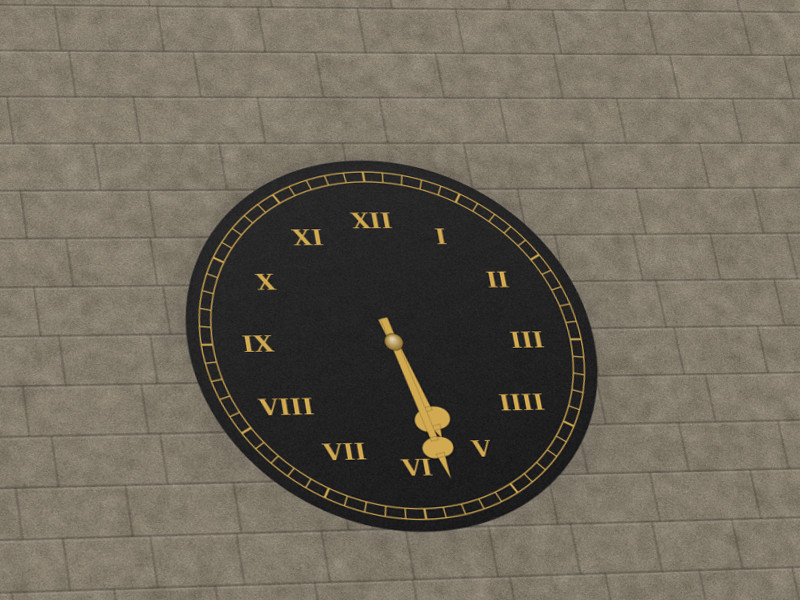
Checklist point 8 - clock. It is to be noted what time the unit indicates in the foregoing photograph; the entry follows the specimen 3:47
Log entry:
5:28
